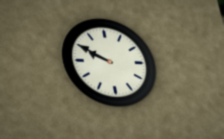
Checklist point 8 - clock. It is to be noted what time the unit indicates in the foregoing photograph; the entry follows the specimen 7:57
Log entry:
9:50
